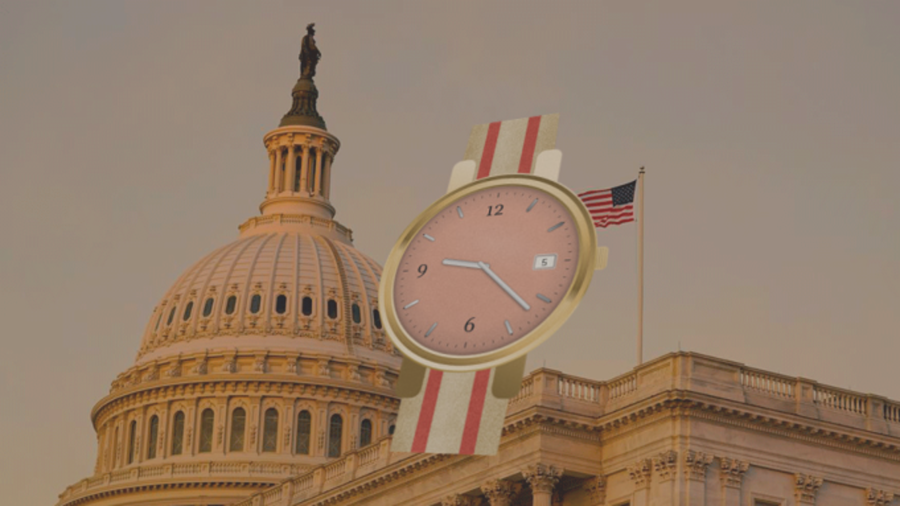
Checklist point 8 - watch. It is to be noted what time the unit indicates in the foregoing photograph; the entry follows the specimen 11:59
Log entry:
9:22
